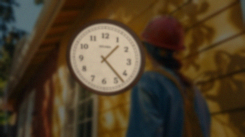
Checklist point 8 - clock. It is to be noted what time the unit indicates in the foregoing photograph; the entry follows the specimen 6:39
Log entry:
1:23
